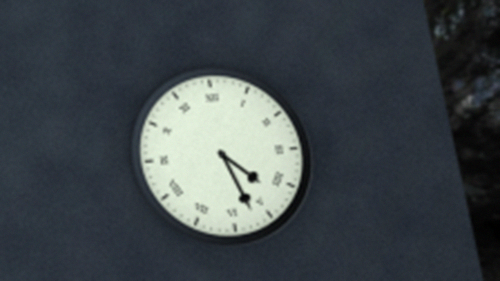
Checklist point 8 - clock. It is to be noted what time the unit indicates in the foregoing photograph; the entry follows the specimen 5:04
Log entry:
4:27
